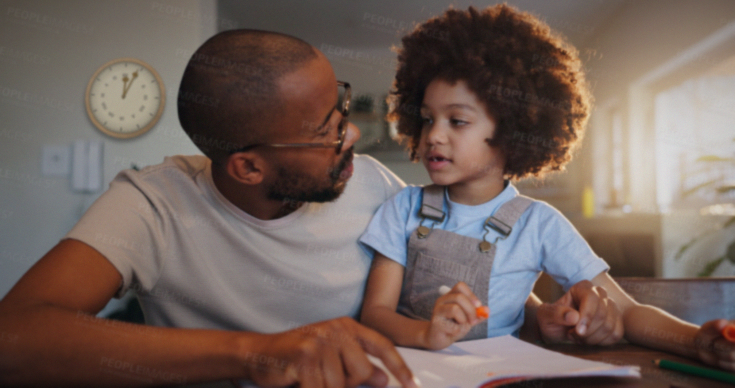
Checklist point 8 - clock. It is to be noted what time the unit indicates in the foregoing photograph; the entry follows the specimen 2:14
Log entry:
12:04
